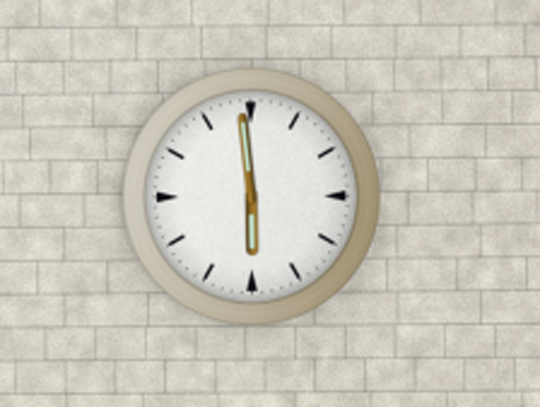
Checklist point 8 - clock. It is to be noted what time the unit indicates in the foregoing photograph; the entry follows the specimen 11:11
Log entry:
5:59
